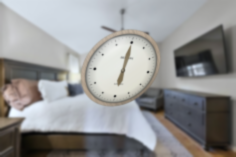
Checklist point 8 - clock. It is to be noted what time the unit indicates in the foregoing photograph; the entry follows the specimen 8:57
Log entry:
6:00
